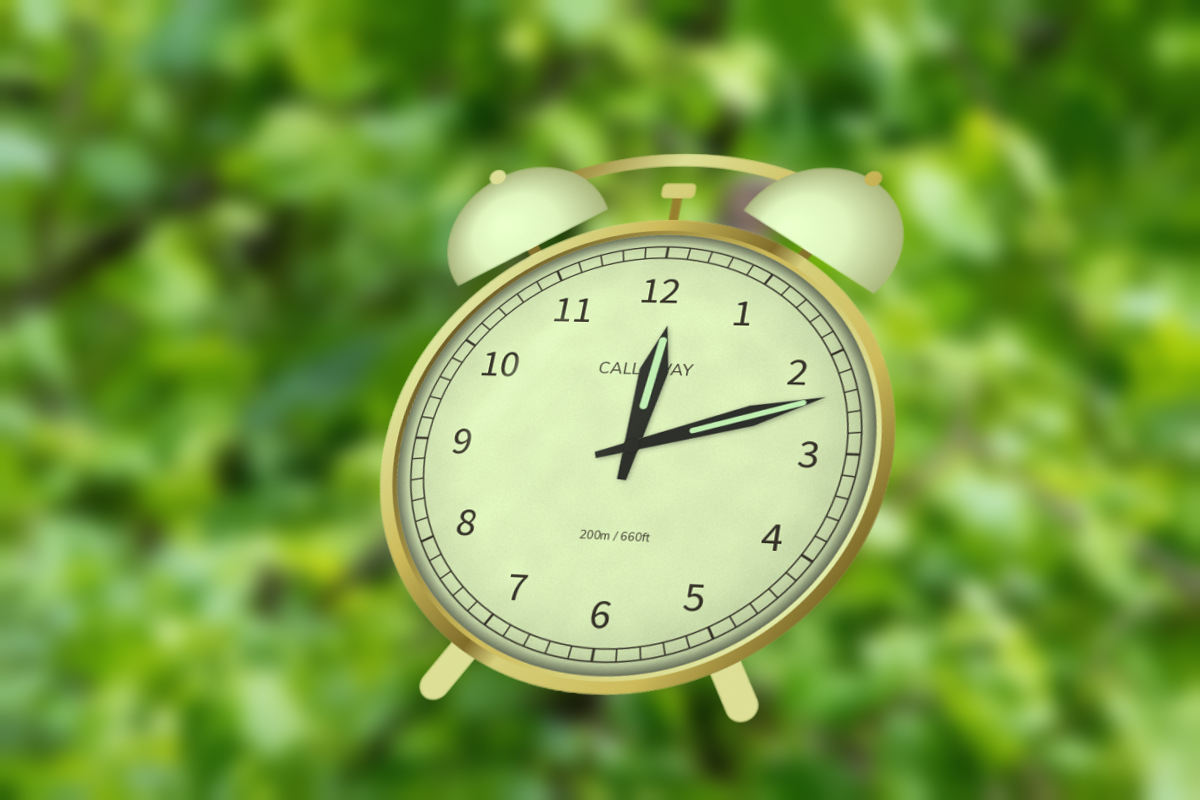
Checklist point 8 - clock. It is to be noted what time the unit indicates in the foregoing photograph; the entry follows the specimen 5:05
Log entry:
12:12
